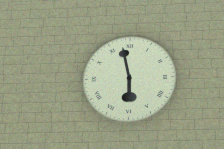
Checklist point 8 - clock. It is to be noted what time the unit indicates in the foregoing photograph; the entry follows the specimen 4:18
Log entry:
5:58
